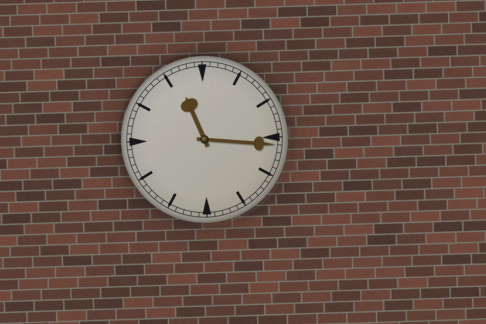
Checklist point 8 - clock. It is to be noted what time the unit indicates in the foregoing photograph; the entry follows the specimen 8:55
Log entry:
11:16
